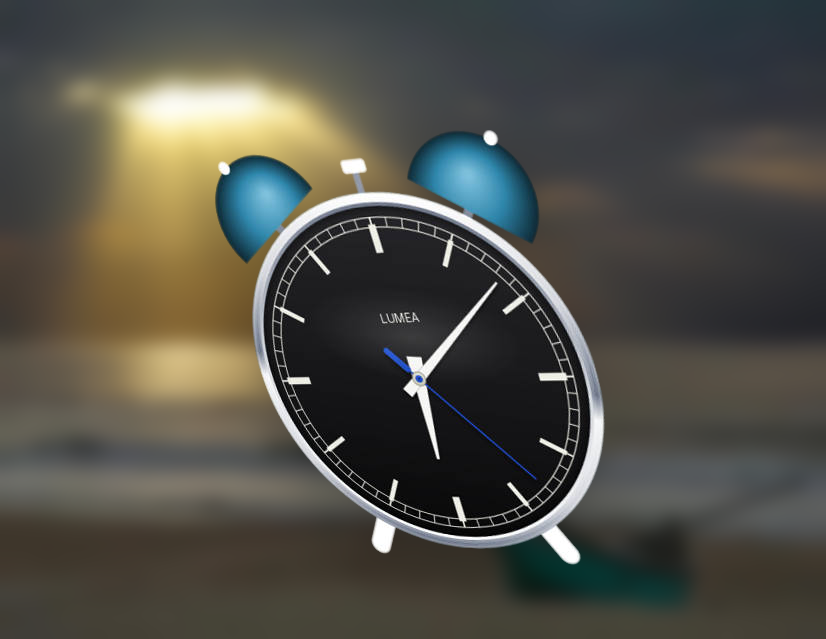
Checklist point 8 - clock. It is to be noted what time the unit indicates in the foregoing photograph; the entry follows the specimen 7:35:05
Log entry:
6:08:23
